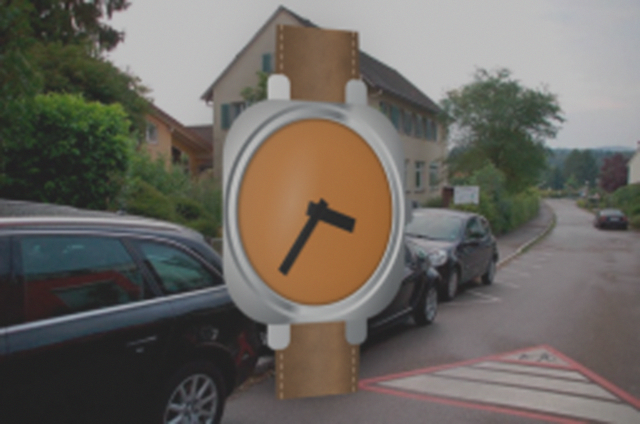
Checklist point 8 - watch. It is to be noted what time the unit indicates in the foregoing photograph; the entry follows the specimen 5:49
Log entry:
3:36
